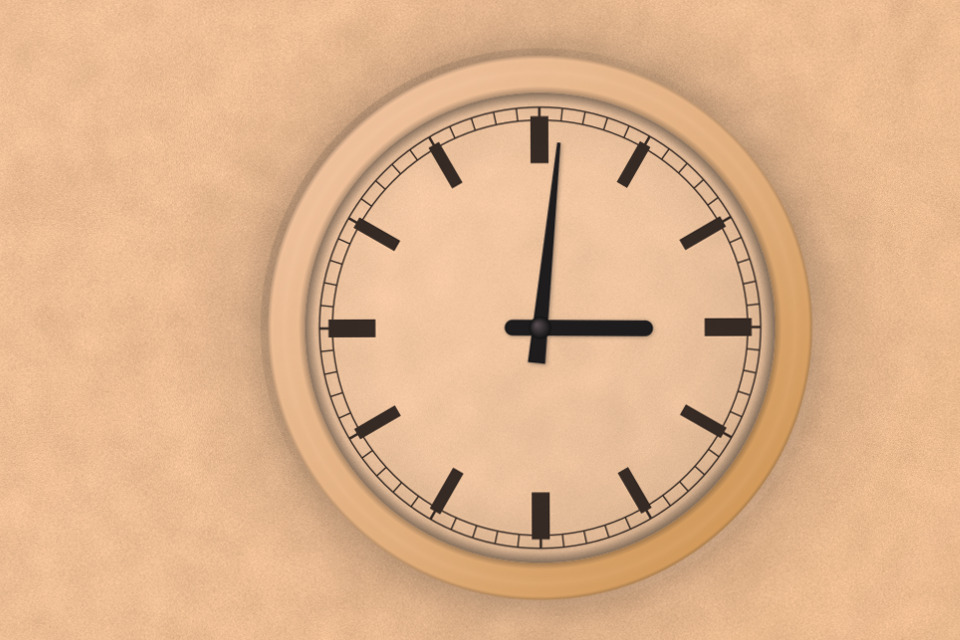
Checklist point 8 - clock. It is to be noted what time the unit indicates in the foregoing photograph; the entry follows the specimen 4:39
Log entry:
3:01
